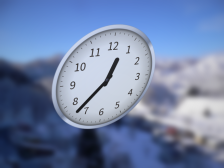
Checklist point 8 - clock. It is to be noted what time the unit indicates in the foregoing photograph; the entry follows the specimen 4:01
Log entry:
12:37
